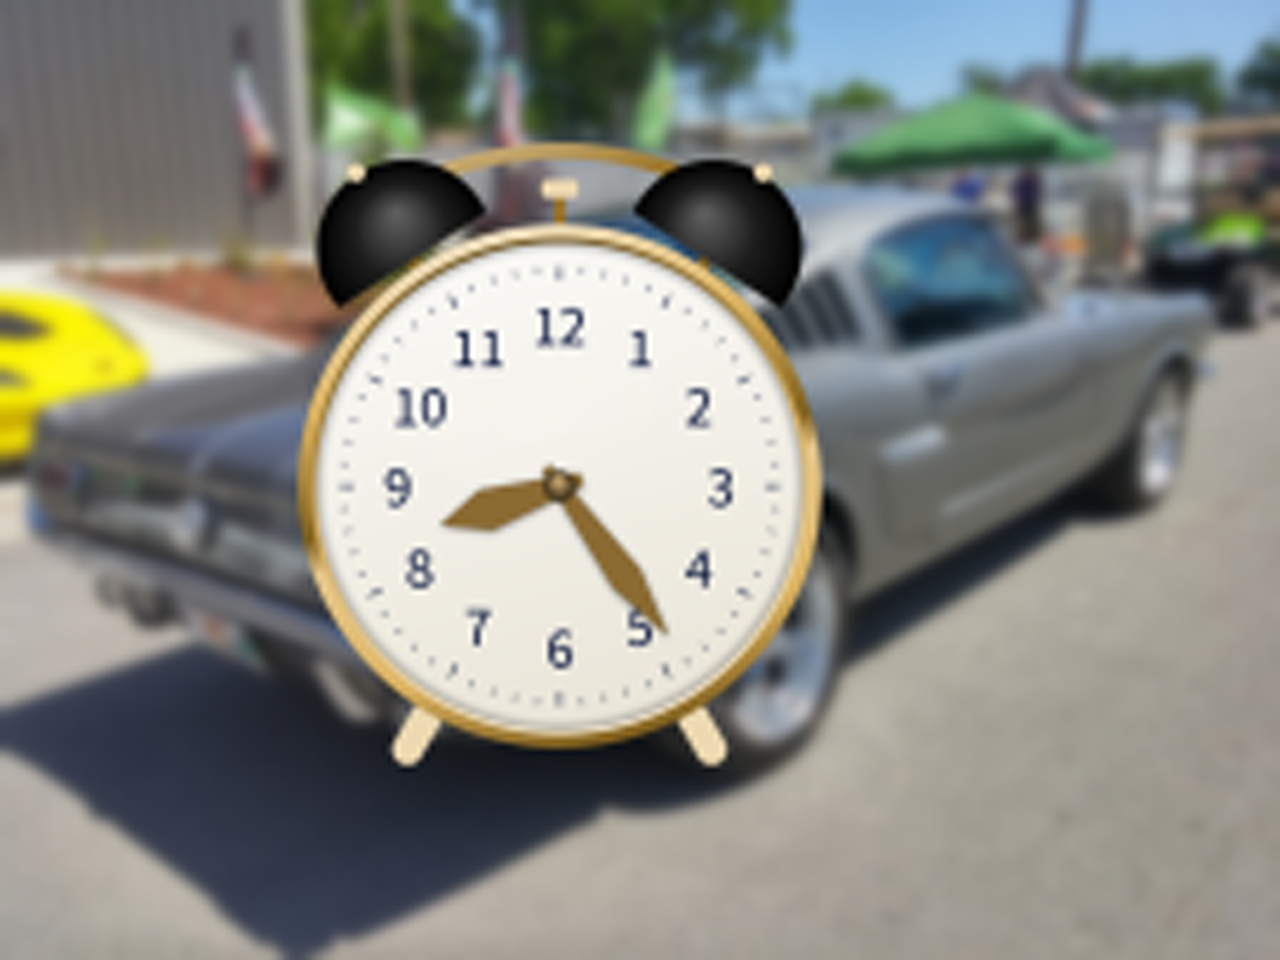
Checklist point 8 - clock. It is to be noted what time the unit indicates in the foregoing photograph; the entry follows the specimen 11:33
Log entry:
8:24
